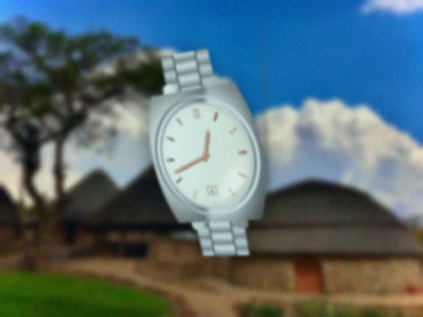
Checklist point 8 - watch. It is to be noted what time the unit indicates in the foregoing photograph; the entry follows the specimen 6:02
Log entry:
12:42
